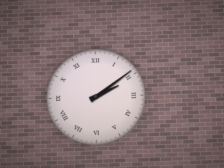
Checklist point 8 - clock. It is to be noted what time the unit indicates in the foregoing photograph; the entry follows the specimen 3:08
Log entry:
2:09
